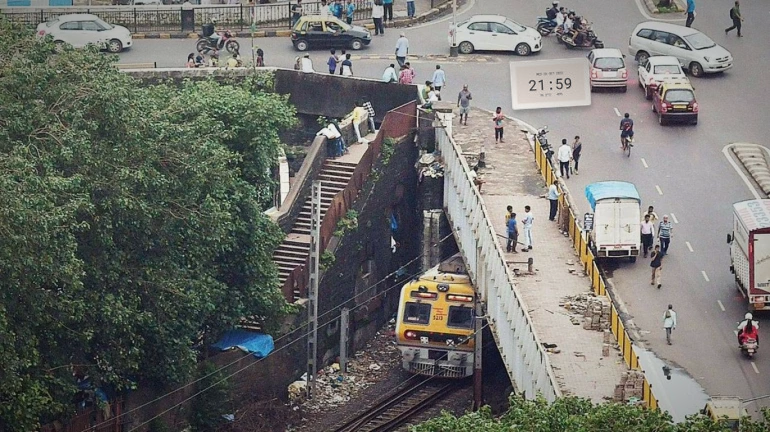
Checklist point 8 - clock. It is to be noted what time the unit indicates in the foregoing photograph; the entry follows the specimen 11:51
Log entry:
21:59
